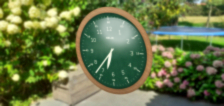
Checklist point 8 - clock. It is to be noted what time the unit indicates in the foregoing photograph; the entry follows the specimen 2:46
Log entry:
6:37
